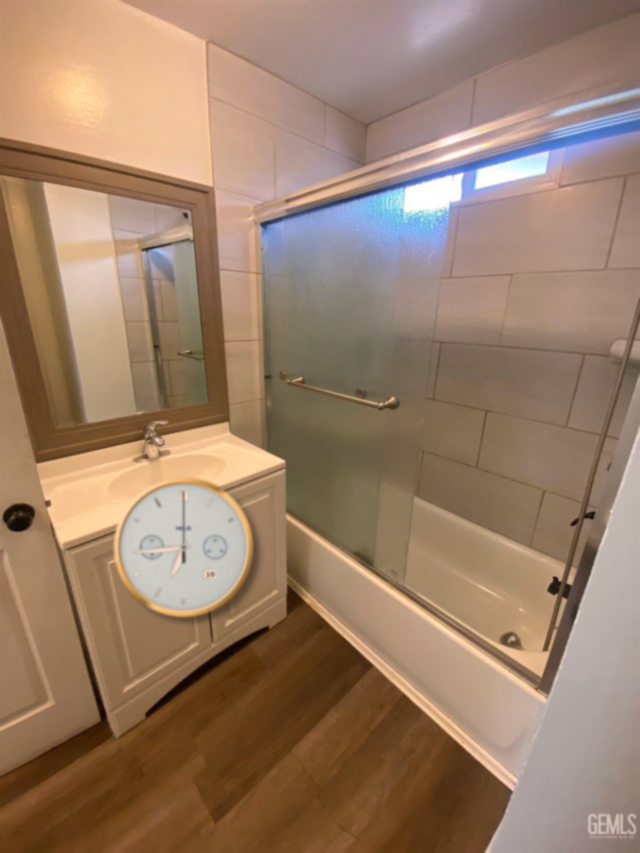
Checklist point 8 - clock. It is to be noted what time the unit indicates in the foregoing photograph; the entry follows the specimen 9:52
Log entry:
6:44
